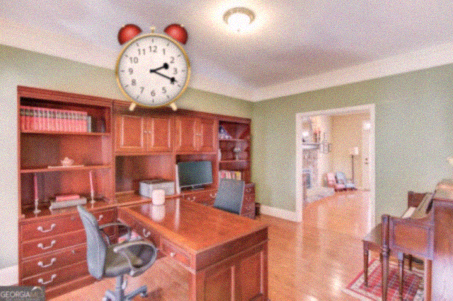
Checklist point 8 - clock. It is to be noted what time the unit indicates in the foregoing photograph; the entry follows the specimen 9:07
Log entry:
2:19
